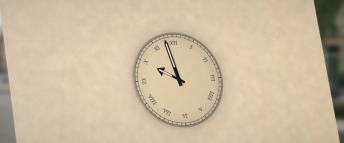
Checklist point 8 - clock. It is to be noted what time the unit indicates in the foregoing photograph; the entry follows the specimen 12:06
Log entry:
9:58
